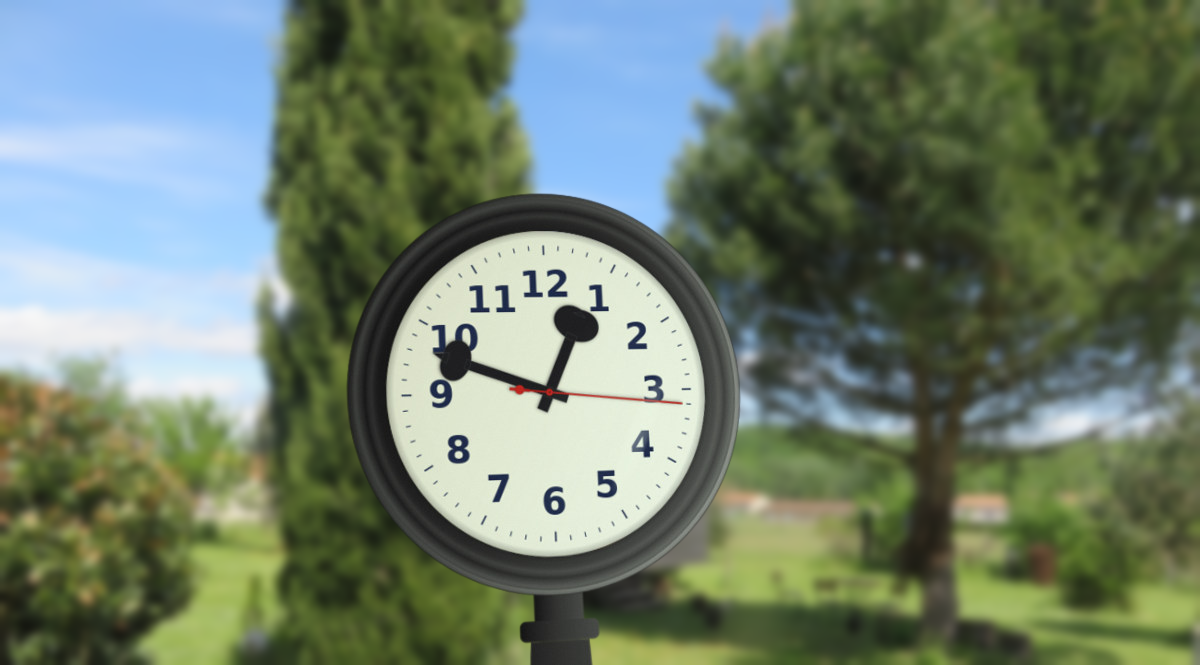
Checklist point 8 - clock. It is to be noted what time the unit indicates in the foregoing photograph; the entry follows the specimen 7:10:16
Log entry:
12:48:16
